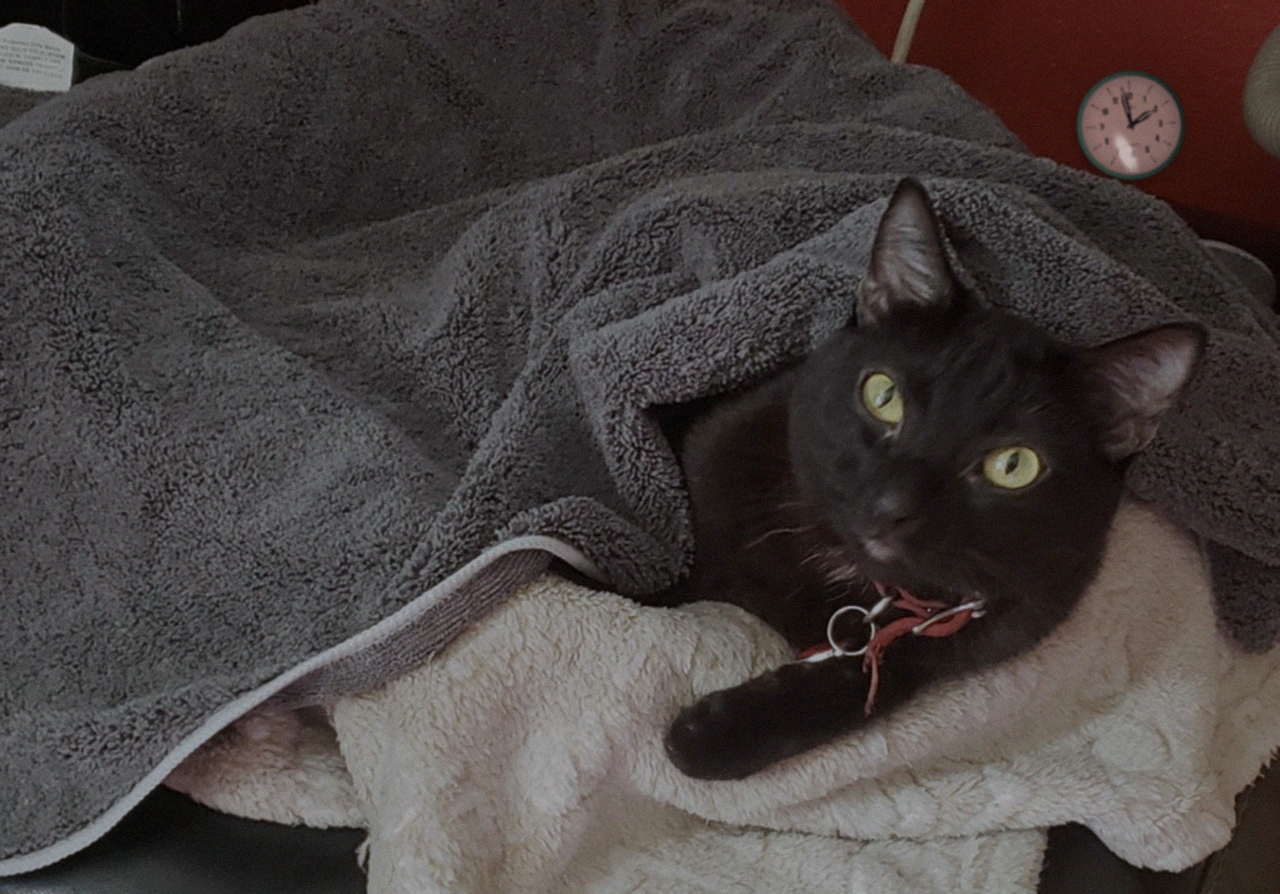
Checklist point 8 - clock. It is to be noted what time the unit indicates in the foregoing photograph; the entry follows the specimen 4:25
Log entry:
1:58
